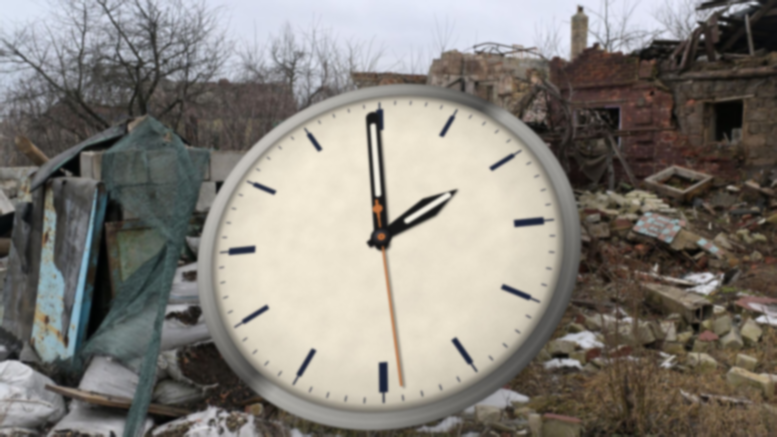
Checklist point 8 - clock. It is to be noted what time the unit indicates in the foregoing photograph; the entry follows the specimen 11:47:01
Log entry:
1:59:29
